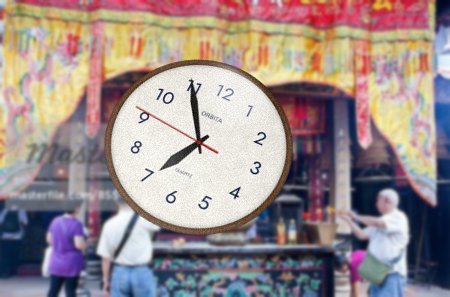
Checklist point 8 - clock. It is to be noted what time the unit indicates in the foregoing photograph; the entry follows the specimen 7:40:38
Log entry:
6:54:46
